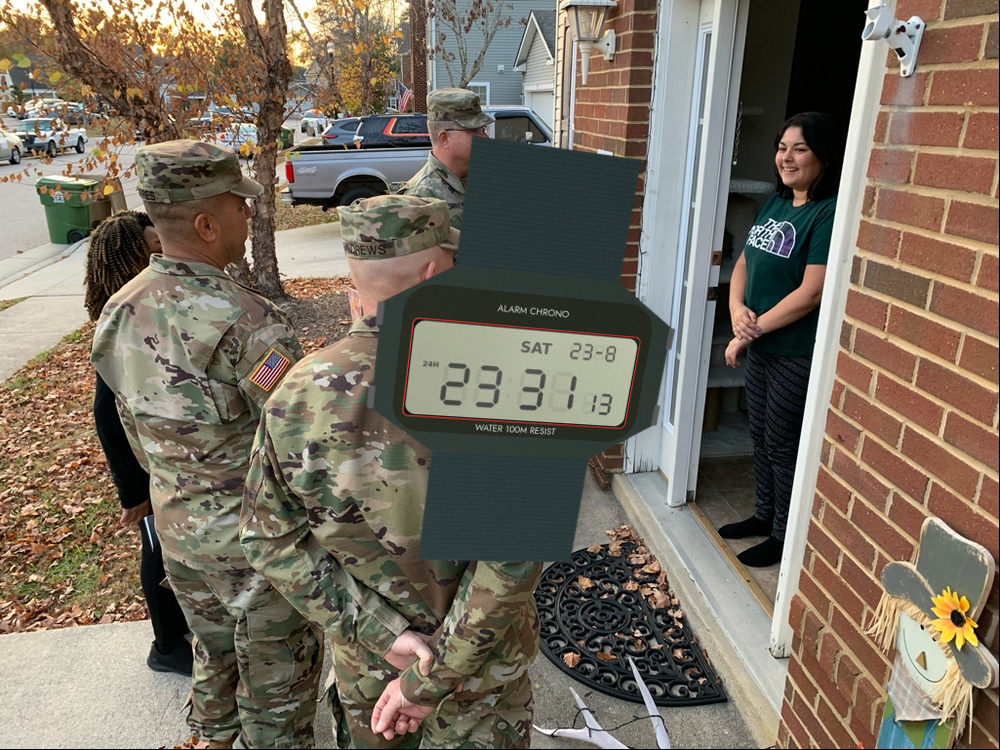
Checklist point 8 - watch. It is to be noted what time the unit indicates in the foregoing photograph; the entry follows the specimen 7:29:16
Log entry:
23:31:13
